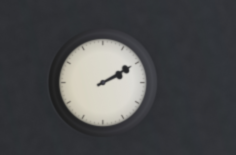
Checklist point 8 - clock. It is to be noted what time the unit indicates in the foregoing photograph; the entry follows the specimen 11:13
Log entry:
2:10
